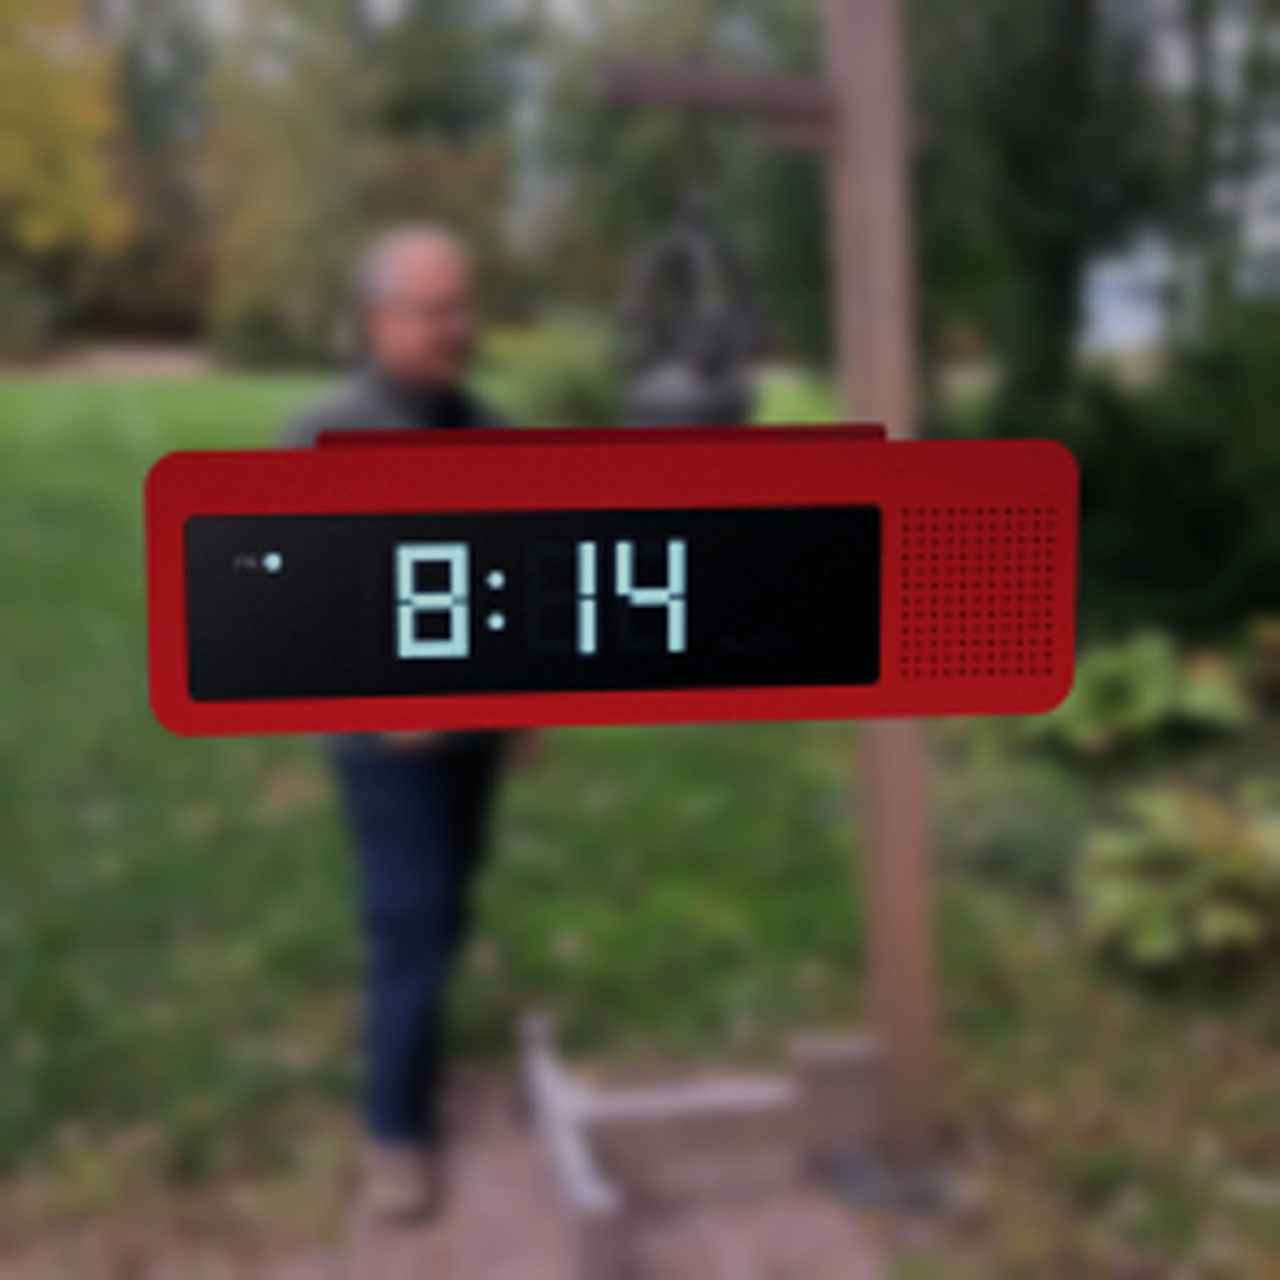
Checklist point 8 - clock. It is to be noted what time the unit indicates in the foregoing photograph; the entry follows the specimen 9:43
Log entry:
8:14
